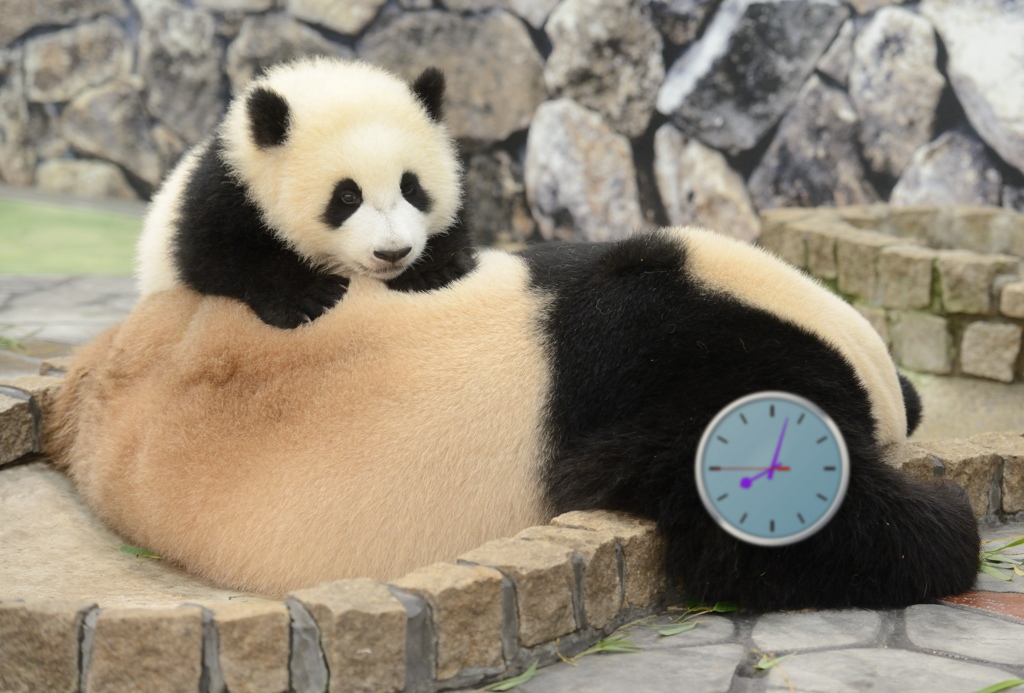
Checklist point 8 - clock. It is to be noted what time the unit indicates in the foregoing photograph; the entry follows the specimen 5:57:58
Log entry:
8:02:45
